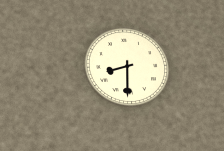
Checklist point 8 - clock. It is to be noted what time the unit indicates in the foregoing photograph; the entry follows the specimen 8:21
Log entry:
8:31
